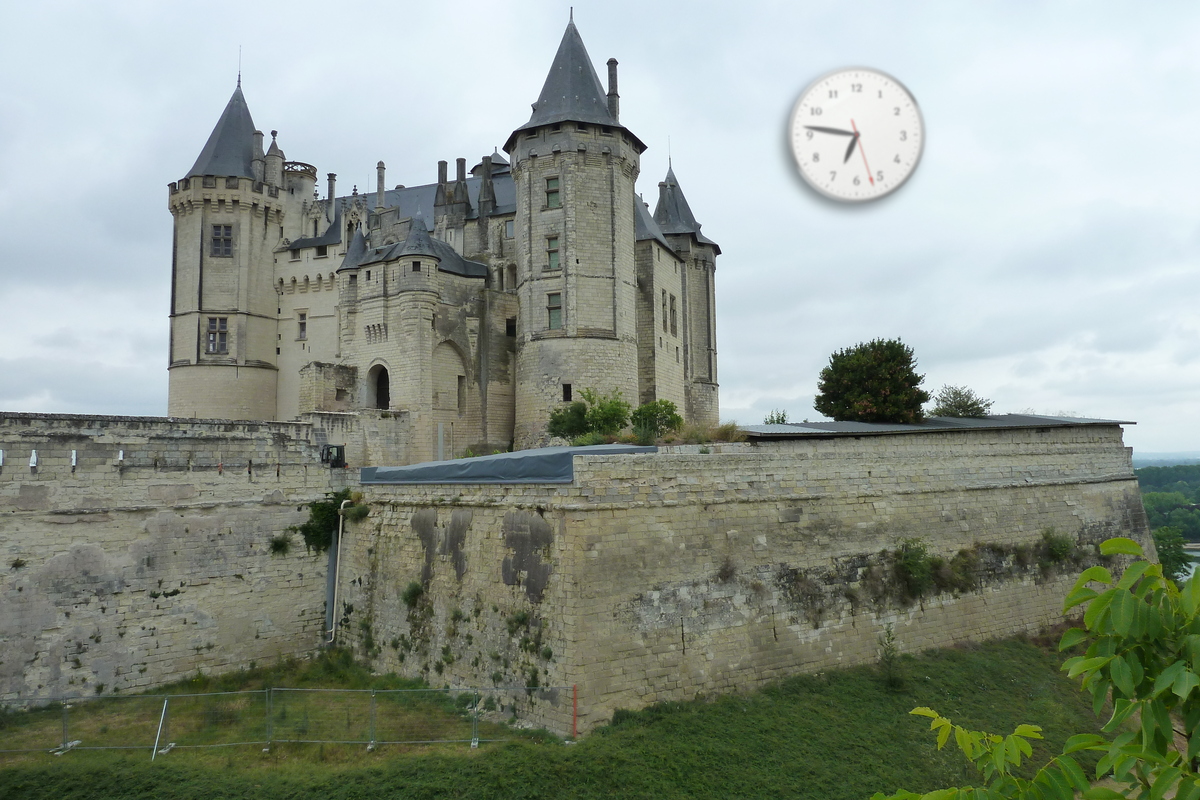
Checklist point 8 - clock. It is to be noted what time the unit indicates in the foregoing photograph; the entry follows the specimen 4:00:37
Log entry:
6:46:27
